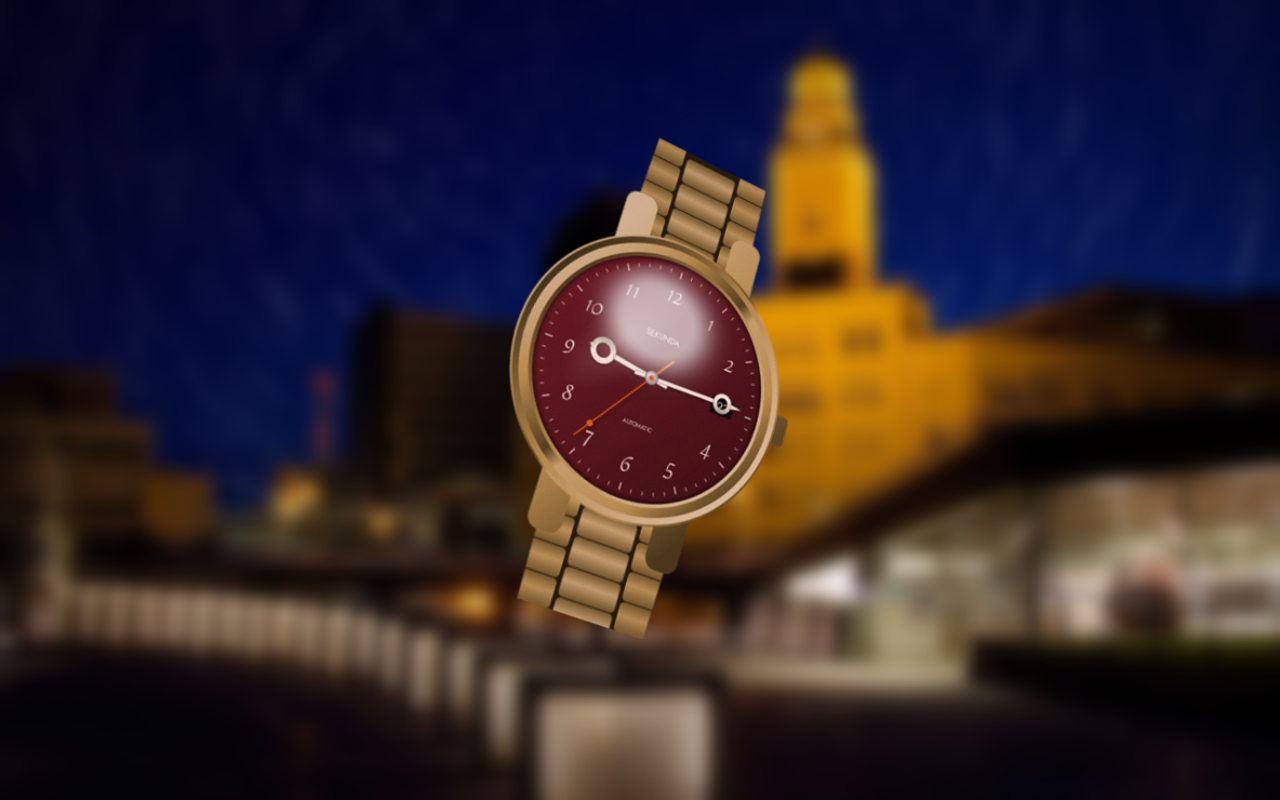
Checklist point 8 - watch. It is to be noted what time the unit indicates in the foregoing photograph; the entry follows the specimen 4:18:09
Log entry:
9:14:36
